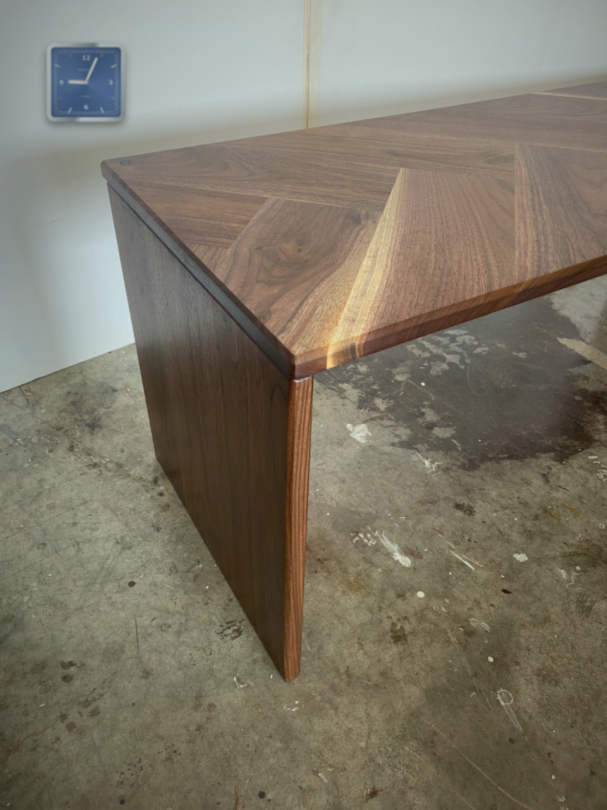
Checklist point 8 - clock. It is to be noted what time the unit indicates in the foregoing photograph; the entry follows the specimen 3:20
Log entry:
9:04
